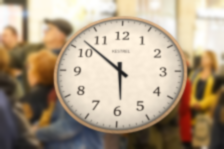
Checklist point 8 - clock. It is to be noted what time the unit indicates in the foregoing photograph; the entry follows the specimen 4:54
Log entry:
5:52
